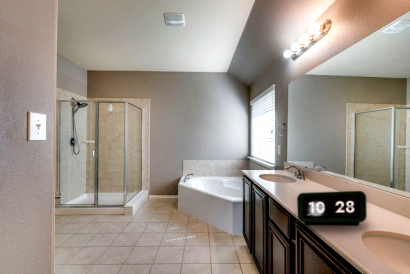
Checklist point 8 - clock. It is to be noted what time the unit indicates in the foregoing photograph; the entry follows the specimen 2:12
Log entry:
10:28
